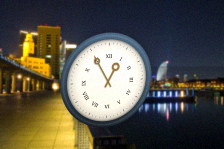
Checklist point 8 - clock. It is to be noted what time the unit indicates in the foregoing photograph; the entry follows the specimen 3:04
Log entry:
12:55
